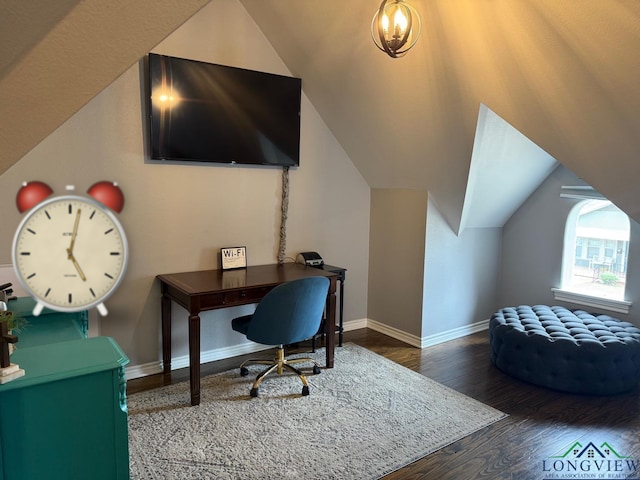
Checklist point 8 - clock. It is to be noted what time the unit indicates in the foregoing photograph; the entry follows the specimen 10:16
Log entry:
5:02
